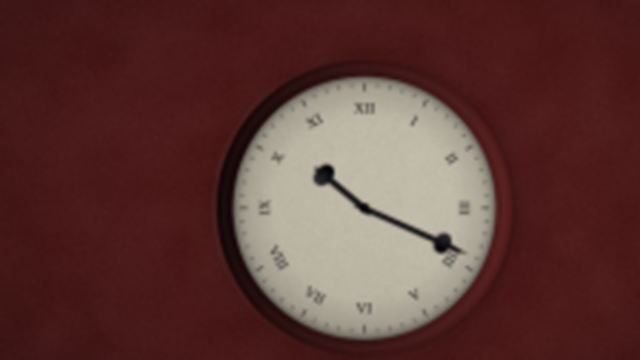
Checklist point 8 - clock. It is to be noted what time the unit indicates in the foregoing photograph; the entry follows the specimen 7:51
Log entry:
10:19
